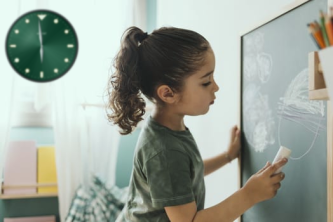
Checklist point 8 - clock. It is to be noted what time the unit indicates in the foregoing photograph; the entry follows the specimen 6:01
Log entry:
5:59
